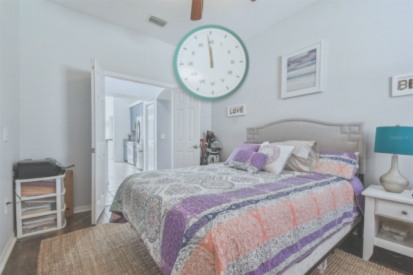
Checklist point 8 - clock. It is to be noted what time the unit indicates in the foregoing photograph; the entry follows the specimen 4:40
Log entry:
11:59
